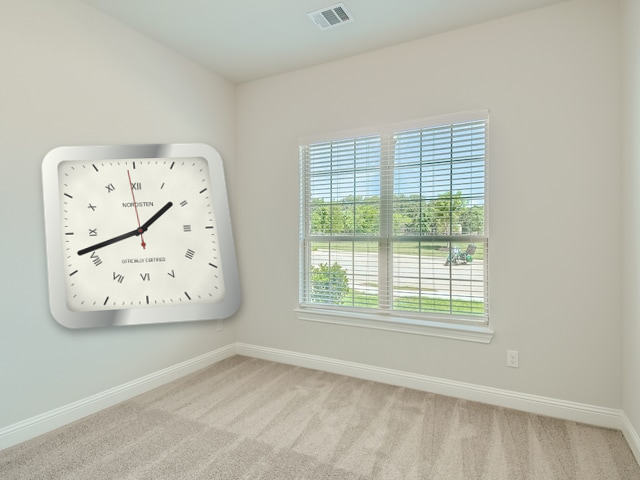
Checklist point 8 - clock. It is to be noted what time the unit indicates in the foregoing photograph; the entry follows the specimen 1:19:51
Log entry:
1:41:59
